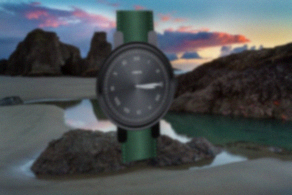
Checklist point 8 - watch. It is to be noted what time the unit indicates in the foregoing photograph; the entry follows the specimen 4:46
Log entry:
3:15
